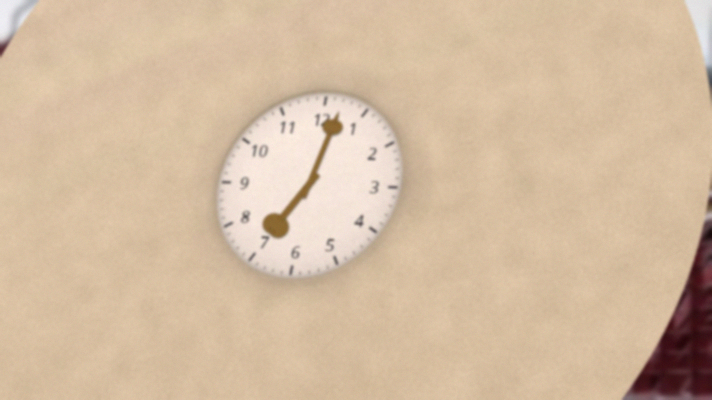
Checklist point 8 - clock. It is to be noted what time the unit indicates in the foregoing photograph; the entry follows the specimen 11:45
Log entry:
7:02
